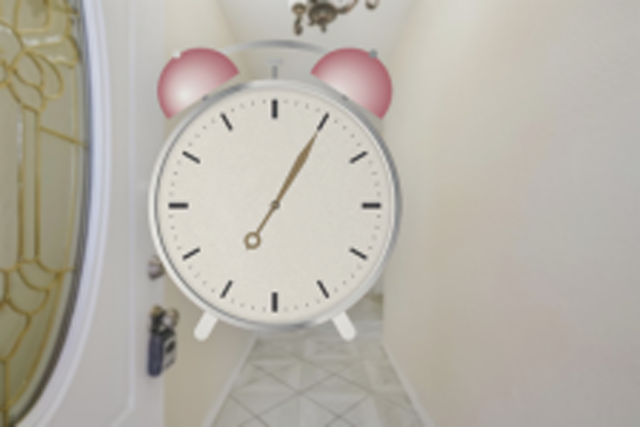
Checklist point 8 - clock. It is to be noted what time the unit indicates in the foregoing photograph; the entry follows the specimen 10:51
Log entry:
7:05
